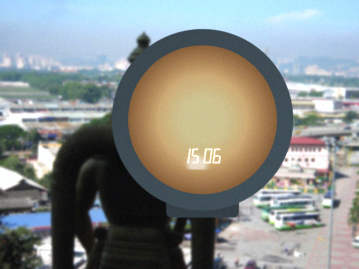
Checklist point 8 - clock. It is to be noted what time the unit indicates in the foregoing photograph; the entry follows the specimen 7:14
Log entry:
15:06
